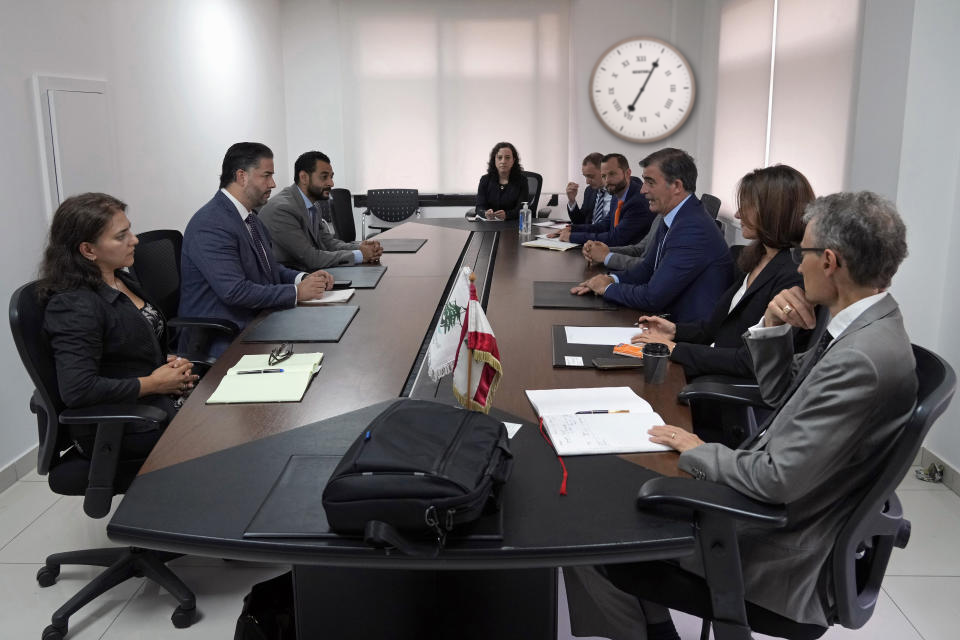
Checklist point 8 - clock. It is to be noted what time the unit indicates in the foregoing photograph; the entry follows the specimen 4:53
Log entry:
7:05
